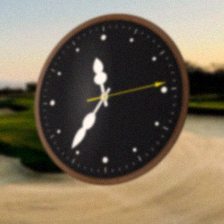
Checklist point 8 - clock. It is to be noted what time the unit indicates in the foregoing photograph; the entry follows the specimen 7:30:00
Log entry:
11:36:14
